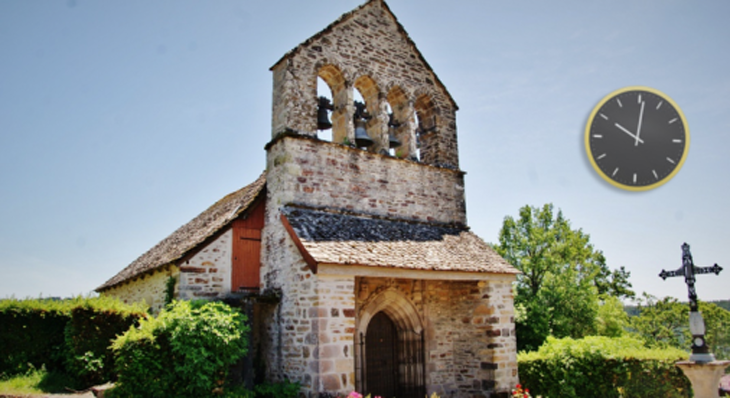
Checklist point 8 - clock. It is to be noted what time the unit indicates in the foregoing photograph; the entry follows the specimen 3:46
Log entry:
10:01
